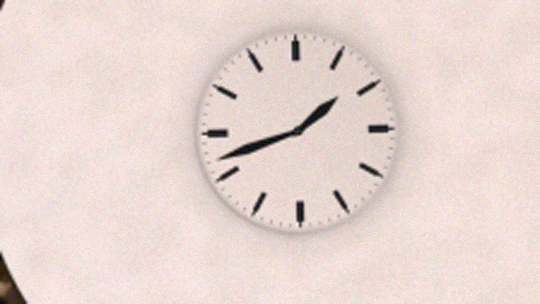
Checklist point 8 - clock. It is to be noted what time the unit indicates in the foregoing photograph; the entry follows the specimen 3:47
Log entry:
1:42
